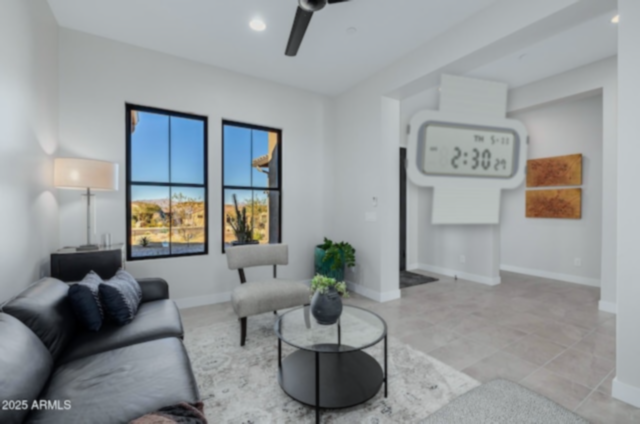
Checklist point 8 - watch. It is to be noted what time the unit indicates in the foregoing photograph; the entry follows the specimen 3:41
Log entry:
2:30
